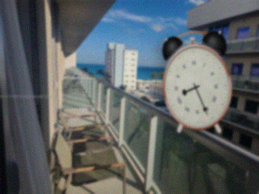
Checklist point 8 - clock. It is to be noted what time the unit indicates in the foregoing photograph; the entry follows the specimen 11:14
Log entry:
8:26
